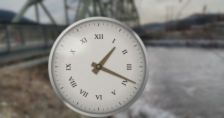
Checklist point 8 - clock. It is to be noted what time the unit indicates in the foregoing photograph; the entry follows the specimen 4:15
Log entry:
1:19
